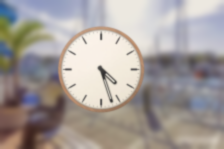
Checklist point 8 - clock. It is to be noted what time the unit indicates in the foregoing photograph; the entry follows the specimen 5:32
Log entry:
4:27
